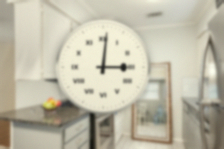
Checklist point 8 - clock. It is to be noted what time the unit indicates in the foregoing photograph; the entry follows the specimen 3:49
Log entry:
3:01
